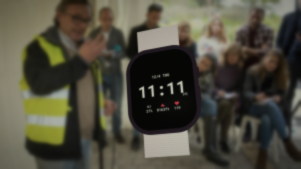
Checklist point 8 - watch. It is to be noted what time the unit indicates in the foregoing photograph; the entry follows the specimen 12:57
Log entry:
11:11
